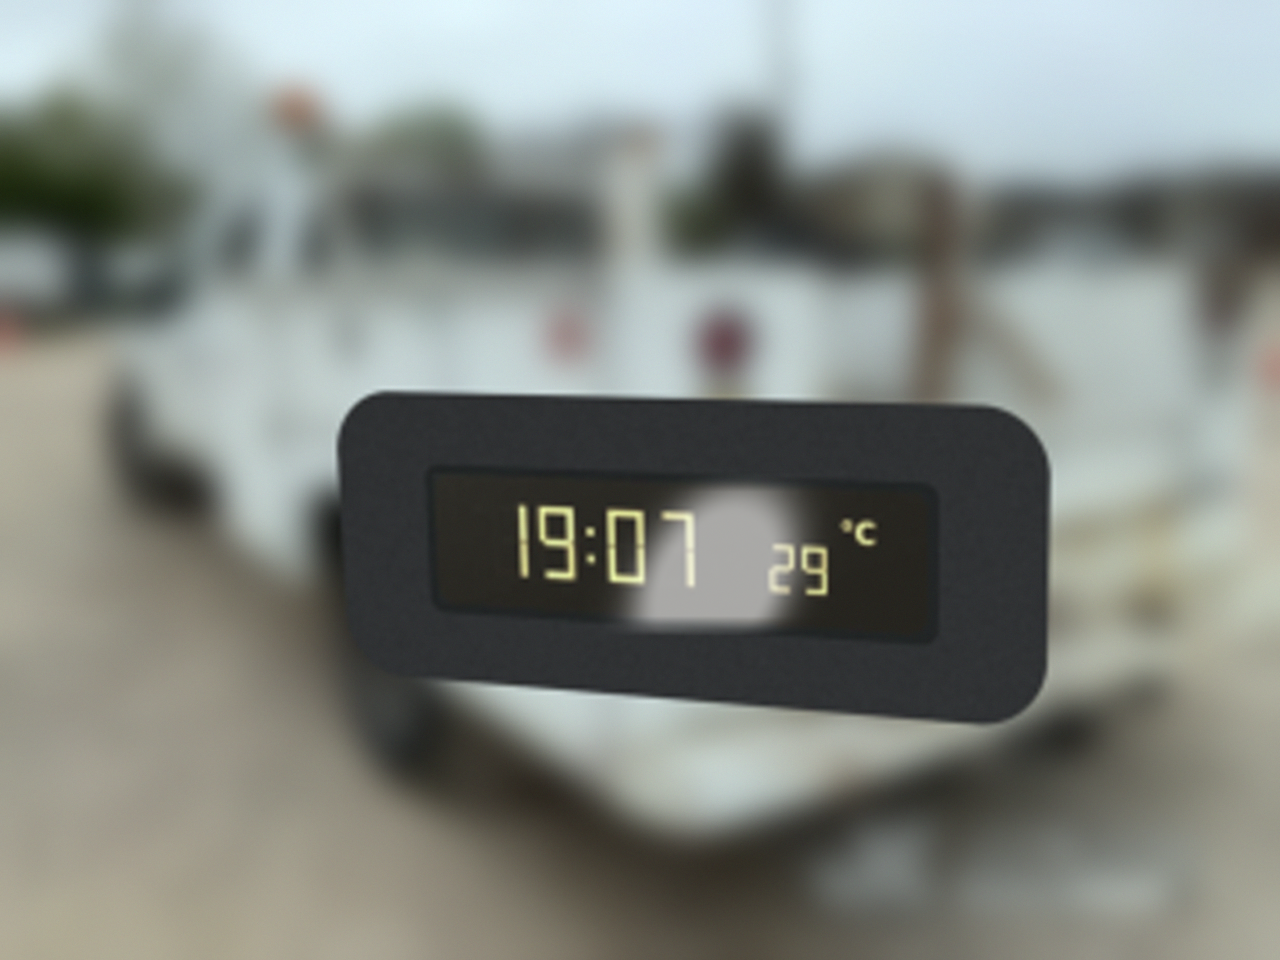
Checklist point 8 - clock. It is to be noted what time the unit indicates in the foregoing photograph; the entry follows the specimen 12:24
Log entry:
19:07
